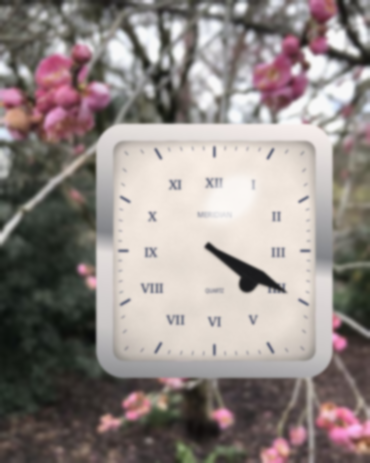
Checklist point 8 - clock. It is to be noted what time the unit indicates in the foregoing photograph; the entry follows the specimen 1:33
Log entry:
4:20
